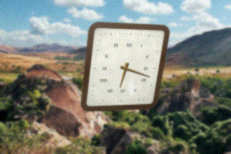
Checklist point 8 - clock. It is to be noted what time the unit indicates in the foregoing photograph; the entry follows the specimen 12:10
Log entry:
6:18
